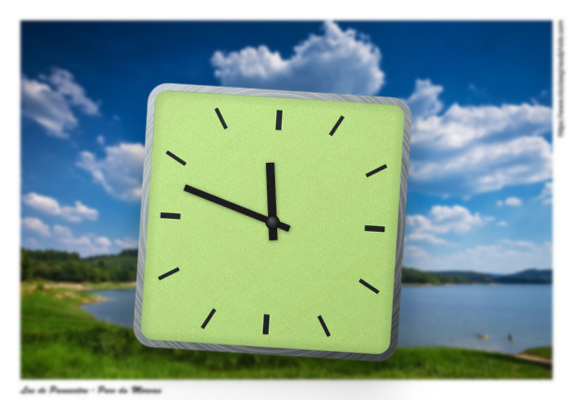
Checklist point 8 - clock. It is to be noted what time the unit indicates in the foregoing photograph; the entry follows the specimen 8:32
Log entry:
11:48
